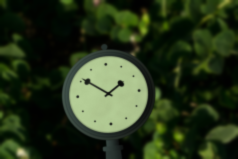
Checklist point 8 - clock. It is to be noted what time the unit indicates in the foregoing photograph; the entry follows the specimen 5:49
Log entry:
1:51
